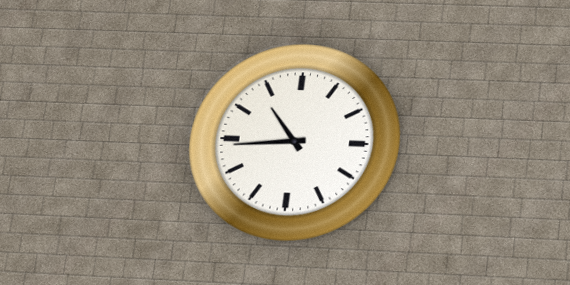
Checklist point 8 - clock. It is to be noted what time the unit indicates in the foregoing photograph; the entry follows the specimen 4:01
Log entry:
10:44
